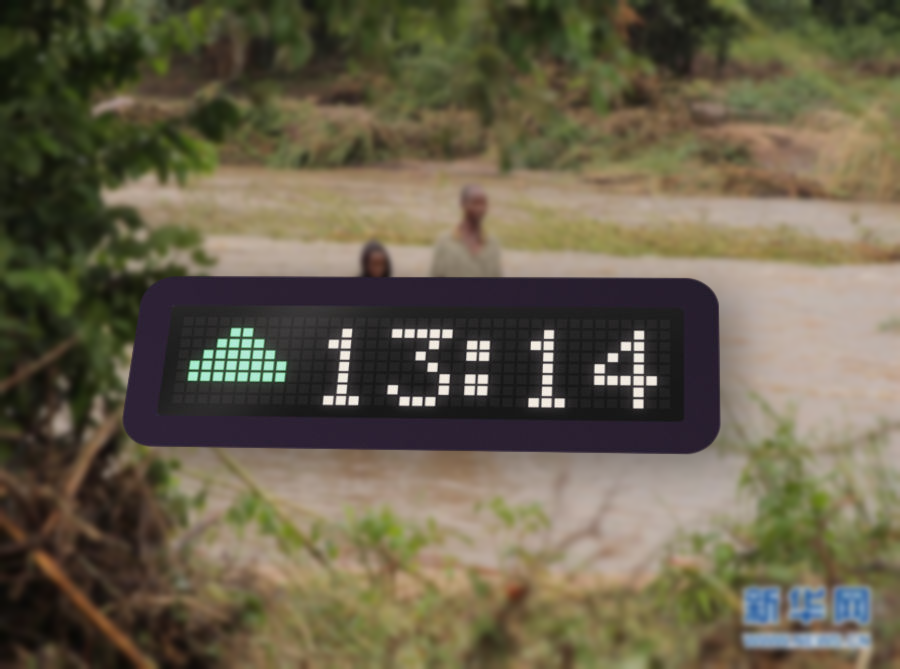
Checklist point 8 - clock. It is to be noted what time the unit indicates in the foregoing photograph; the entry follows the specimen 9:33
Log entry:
13:14
